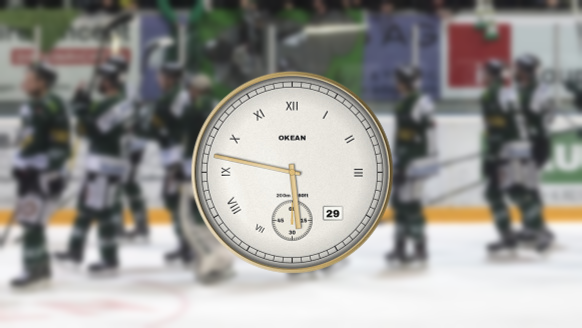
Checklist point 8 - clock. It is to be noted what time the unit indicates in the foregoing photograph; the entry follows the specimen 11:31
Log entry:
5:47
